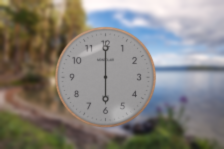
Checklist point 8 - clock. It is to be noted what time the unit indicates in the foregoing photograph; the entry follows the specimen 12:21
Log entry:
6:00
